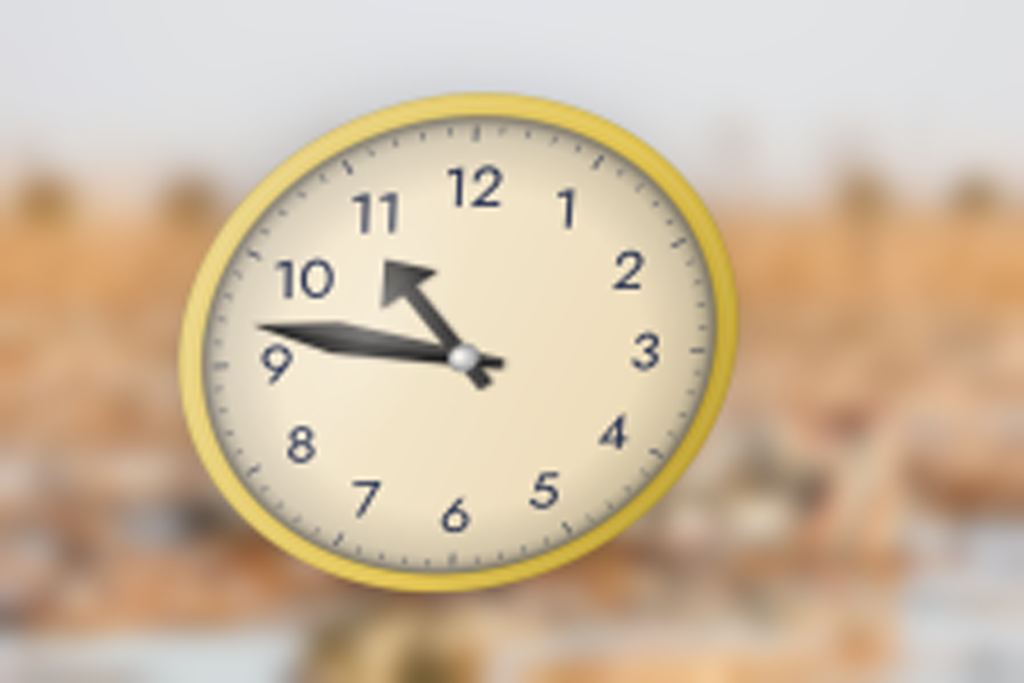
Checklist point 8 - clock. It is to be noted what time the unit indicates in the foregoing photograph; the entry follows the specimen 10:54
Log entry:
10:47
